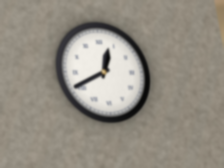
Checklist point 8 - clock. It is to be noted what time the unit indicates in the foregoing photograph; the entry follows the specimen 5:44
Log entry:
12:41
